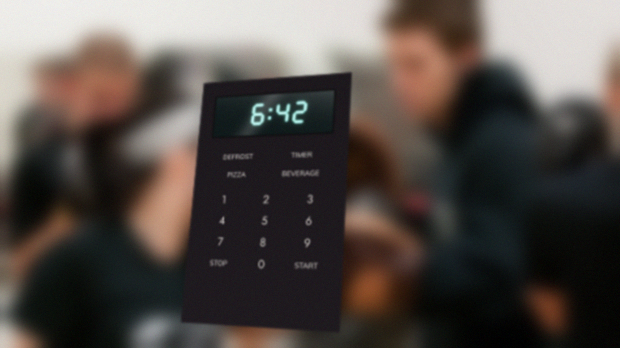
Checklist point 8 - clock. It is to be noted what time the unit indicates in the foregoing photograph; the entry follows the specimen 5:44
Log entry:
6:42
